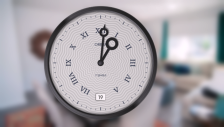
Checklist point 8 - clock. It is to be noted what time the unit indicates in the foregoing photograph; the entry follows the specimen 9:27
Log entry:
1:01
